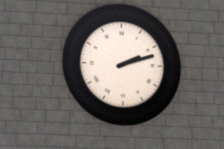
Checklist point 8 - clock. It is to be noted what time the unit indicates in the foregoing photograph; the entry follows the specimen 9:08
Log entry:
2:12
